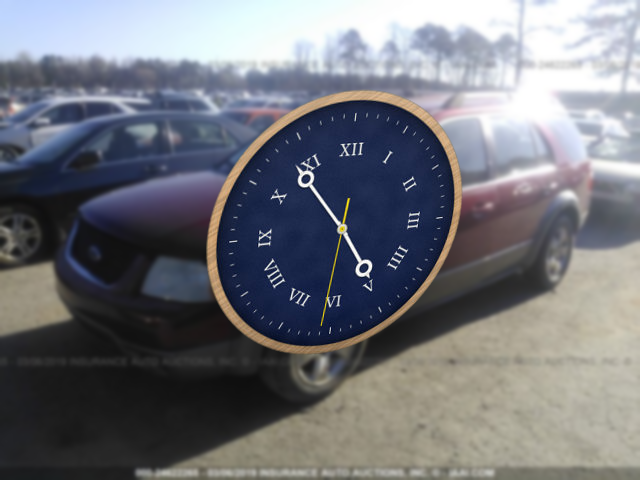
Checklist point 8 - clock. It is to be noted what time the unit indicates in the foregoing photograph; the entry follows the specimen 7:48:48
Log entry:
4:53:31
